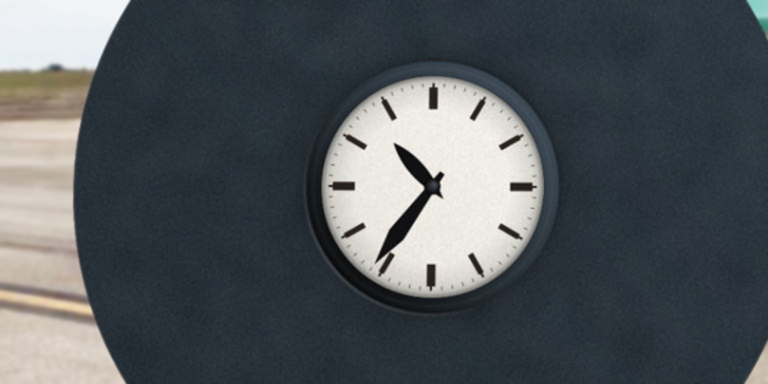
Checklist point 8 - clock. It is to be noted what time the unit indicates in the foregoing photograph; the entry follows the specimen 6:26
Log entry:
10:36
